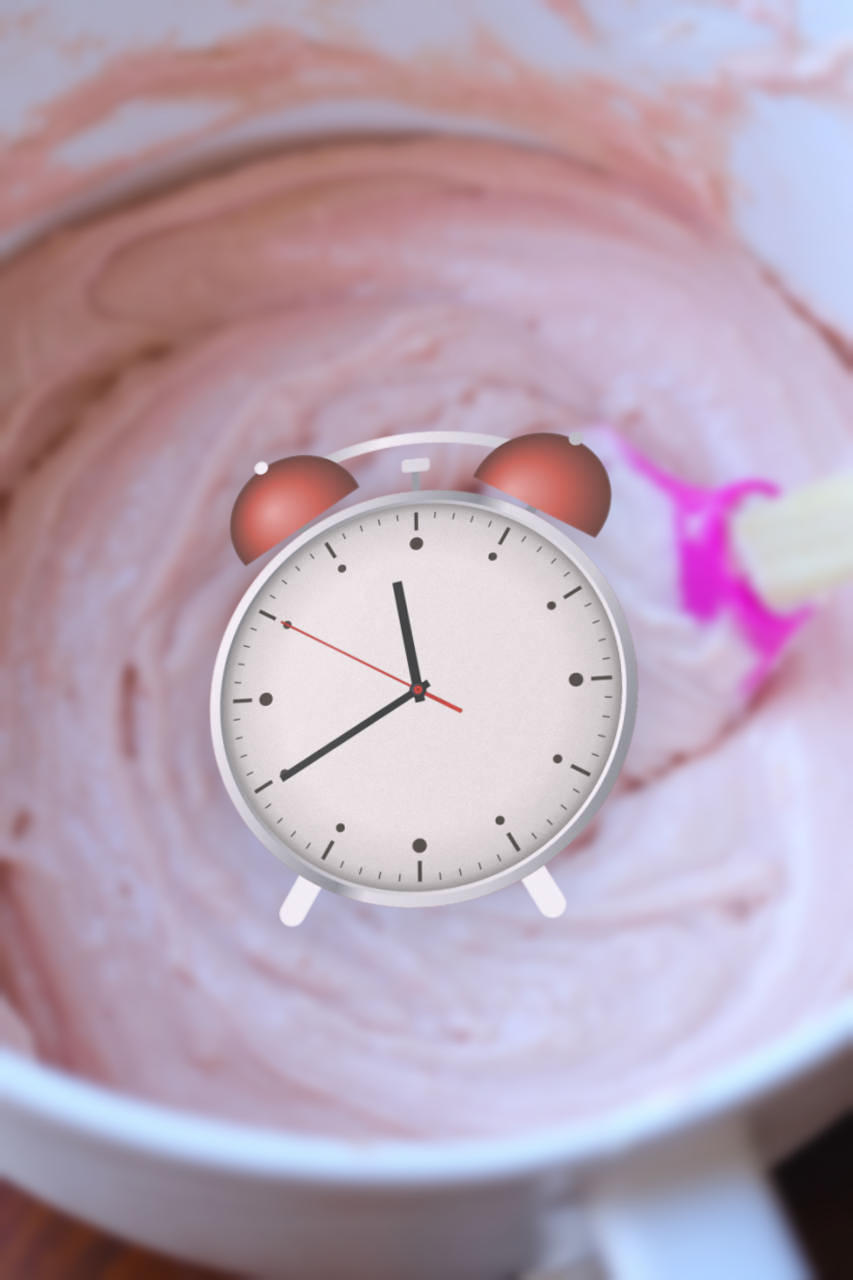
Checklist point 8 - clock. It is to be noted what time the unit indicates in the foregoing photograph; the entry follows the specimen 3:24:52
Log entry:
11:39:50
